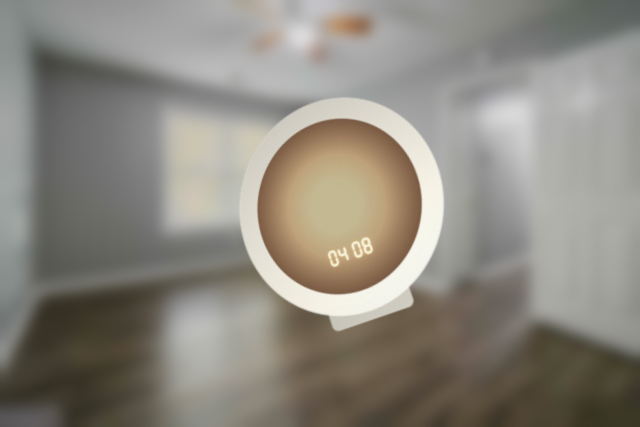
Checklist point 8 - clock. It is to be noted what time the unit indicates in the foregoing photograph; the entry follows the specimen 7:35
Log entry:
4:08
